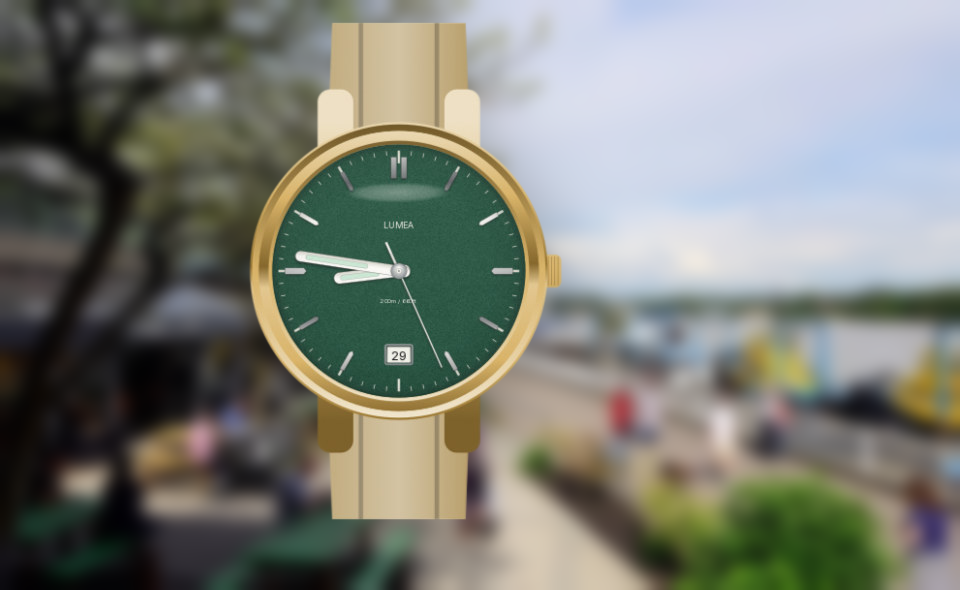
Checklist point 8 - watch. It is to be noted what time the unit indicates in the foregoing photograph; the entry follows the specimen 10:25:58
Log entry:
8:46:26
